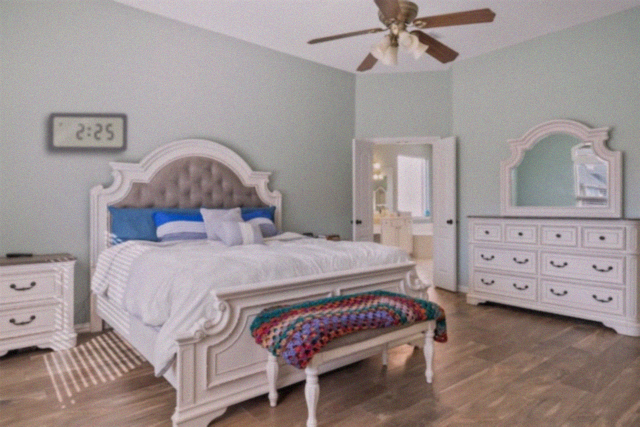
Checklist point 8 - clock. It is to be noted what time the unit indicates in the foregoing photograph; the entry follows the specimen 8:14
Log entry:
2:25
